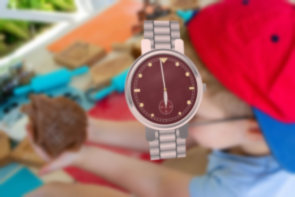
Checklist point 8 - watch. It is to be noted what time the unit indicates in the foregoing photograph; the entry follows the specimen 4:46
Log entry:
5:59
